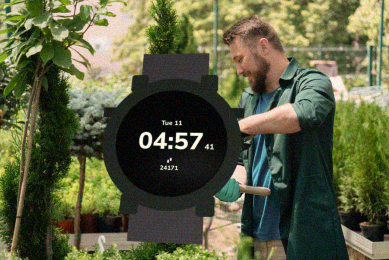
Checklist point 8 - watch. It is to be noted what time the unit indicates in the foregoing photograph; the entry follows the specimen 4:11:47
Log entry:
4:57:41
